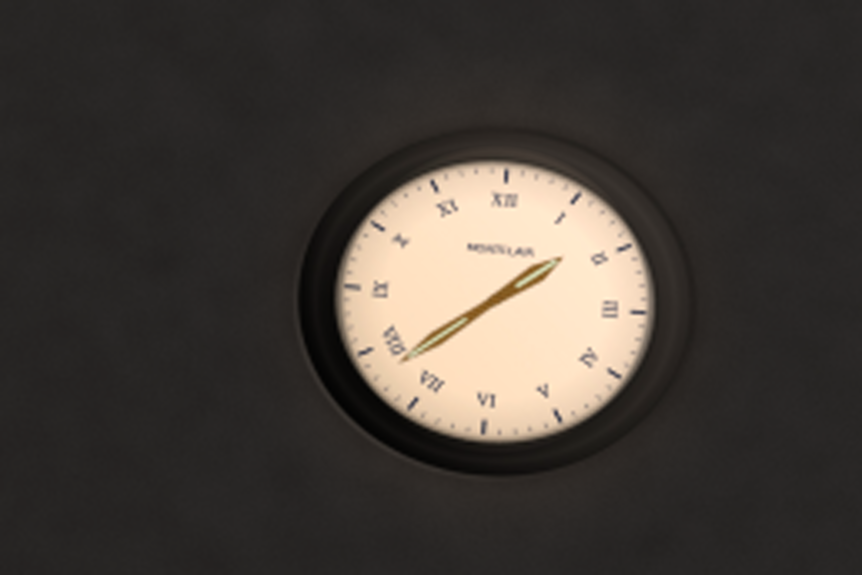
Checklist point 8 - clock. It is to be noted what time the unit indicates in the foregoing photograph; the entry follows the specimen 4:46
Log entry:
1:38
